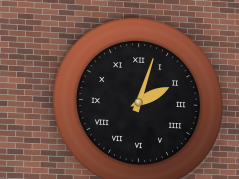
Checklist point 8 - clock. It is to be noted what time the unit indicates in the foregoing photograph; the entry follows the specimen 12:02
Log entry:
2:03
